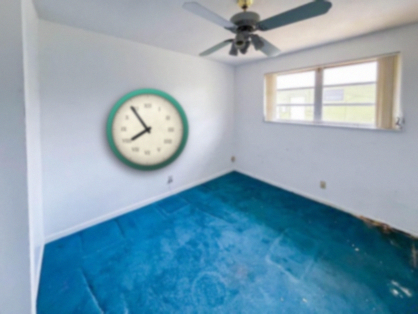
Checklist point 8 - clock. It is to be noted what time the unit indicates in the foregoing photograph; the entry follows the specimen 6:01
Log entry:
7:54
